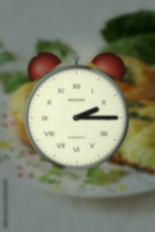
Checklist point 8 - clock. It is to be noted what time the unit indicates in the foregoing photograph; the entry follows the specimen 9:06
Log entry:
2:15
